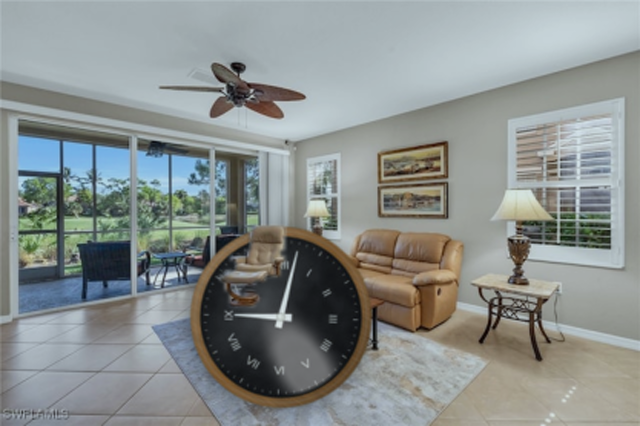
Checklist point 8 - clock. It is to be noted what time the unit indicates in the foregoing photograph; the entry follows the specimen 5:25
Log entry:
9:02
